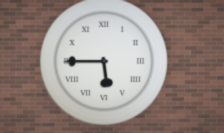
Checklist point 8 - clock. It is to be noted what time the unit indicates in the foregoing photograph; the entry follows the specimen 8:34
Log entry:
5:45
